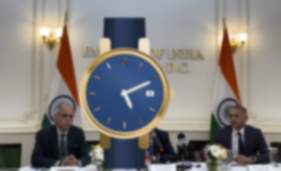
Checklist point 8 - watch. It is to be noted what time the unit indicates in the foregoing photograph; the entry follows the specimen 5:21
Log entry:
5:11
